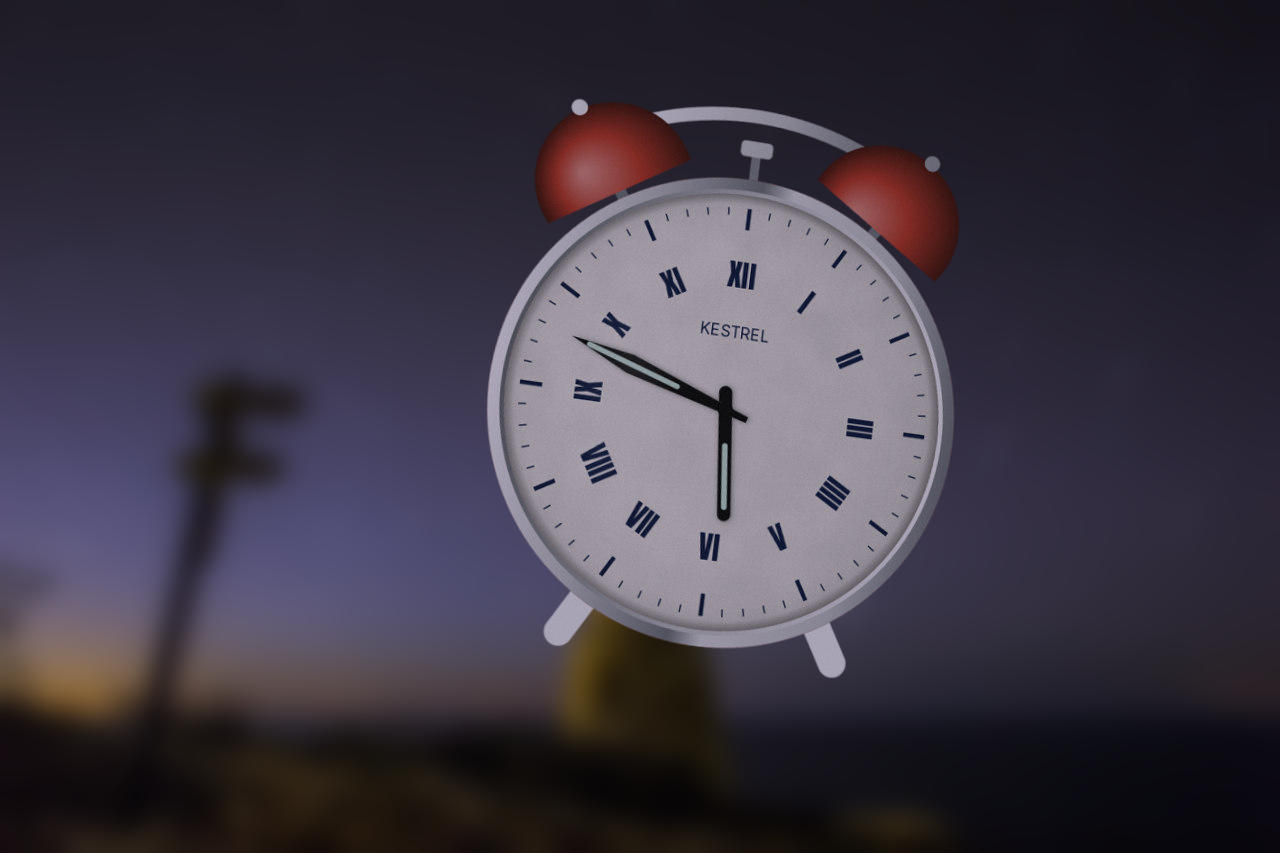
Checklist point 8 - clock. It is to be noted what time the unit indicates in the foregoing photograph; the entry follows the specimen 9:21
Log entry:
5:48
